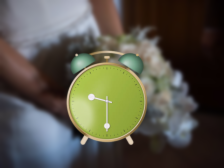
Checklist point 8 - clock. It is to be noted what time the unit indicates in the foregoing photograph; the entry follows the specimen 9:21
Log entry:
9:30
